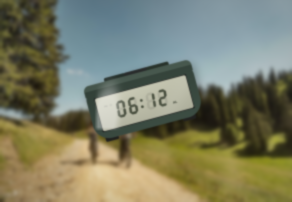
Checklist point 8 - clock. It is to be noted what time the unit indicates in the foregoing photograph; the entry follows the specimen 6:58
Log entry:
6:12
